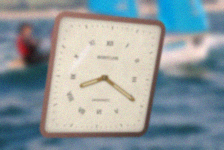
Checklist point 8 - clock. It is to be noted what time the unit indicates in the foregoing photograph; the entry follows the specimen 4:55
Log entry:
8:20
